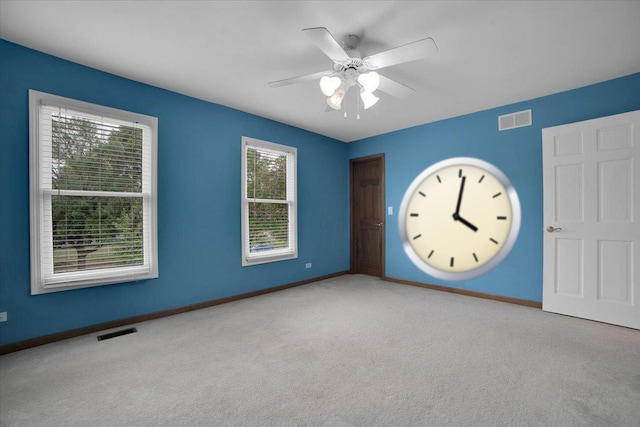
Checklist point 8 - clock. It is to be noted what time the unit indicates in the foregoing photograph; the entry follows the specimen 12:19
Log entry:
4:01
